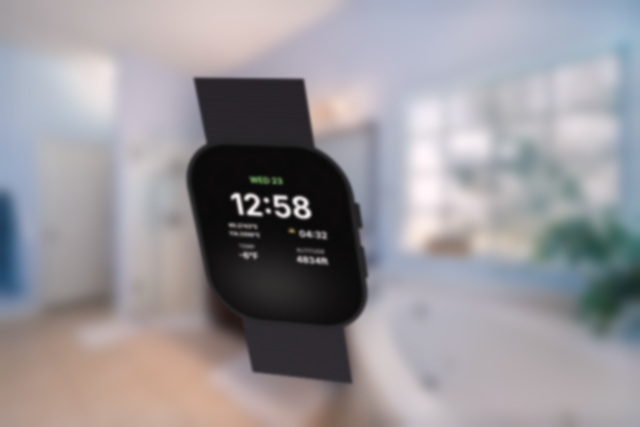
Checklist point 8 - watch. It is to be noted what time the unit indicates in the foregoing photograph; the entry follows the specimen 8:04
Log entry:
12:58
